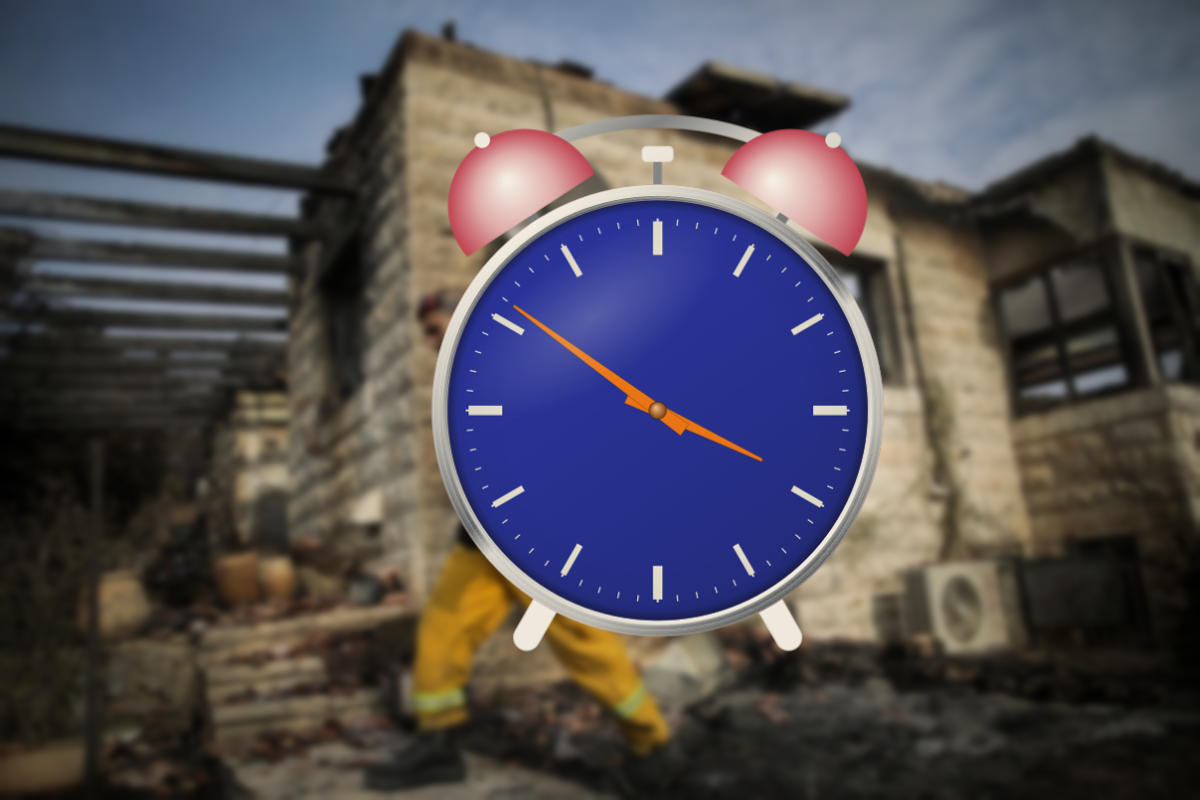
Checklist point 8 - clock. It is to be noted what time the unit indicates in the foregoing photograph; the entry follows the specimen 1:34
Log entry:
3:51
